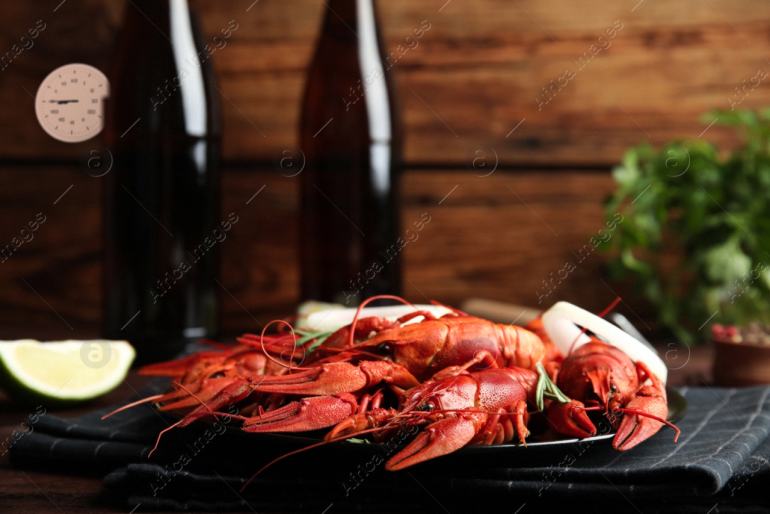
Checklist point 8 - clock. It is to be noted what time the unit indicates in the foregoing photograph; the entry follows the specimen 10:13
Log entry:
8:45
